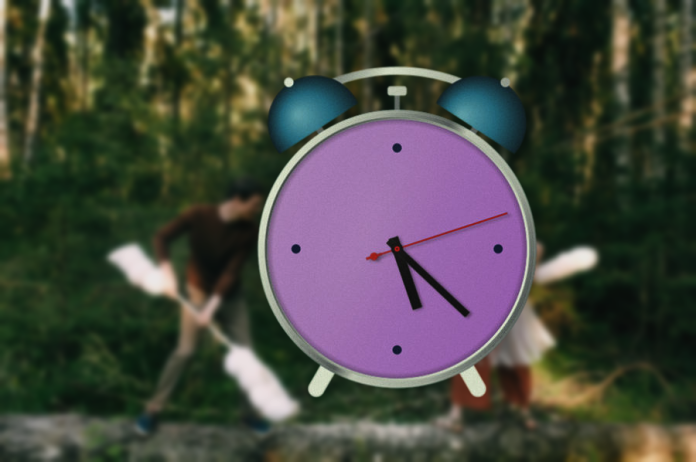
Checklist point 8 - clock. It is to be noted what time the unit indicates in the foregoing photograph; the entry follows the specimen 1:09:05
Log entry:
5:22:12
